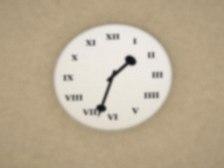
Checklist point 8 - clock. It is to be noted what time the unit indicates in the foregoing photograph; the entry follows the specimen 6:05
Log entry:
1:33
